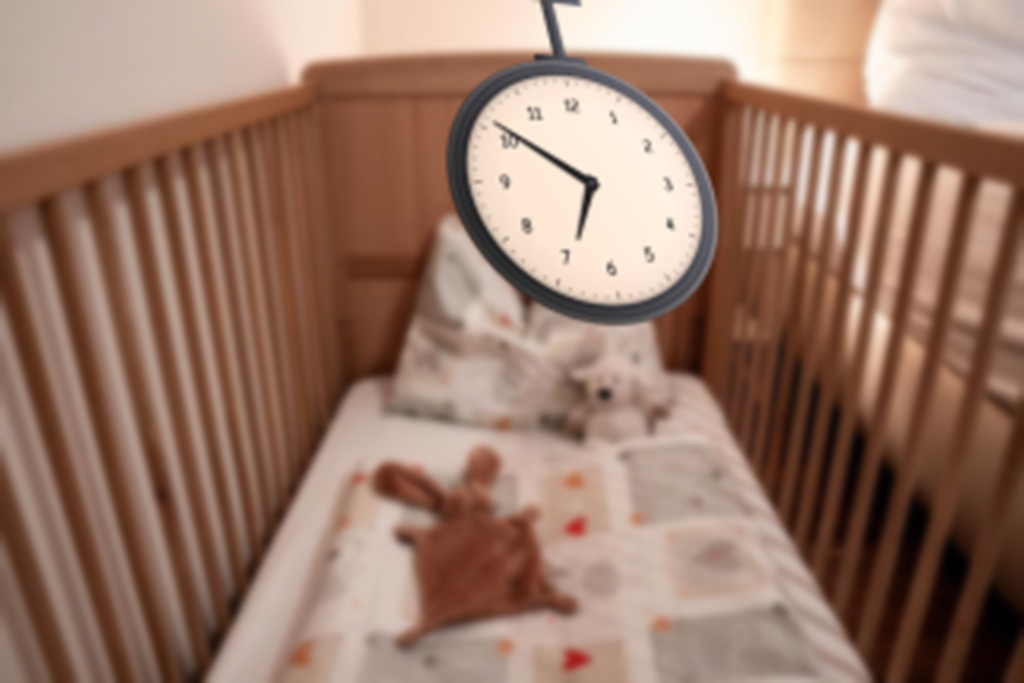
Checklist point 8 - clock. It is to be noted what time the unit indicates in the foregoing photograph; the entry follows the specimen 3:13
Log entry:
6:51
